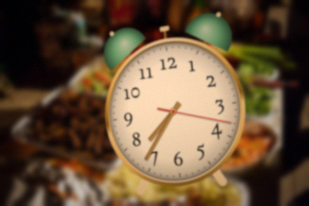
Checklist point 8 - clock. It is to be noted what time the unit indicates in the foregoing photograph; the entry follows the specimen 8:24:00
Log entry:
7:36:18
